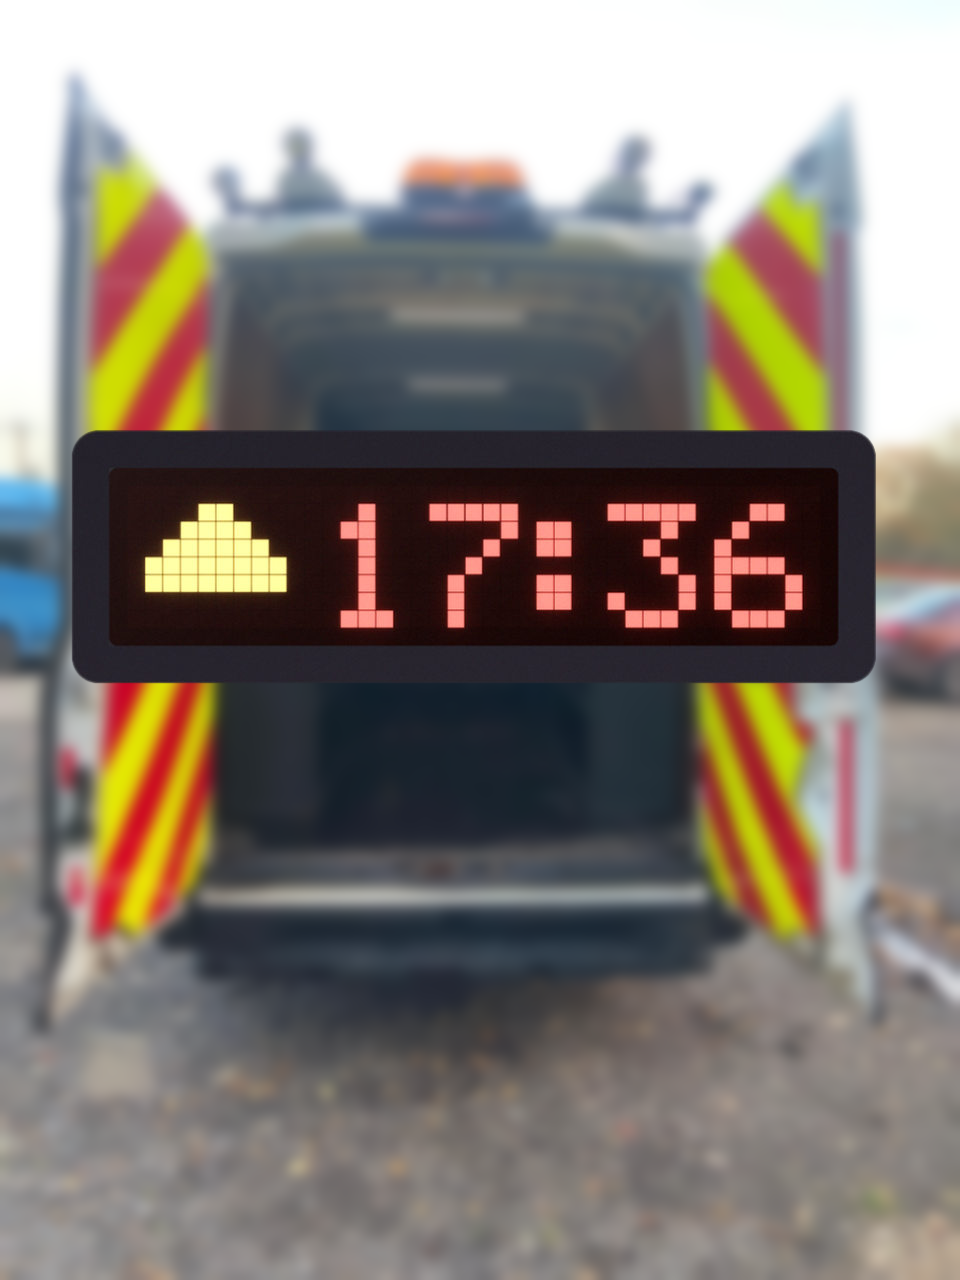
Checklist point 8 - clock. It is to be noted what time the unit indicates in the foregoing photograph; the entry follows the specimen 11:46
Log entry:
17:36
